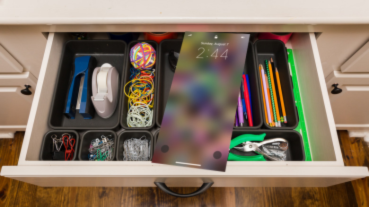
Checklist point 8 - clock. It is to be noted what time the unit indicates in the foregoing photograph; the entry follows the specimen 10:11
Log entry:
2:44
